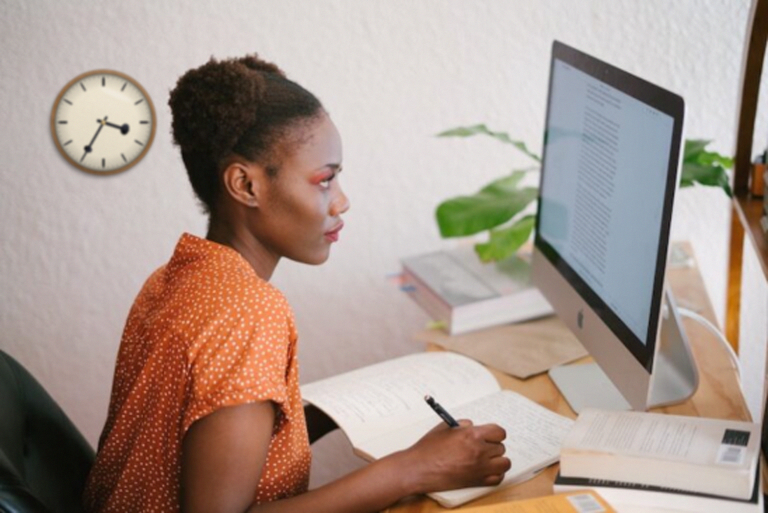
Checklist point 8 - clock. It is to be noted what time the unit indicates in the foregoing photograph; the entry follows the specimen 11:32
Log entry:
3:35
